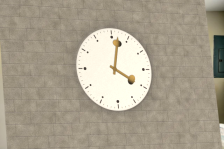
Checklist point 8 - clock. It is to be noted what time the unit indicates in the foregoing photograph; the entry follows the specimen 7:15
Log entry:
4:02
